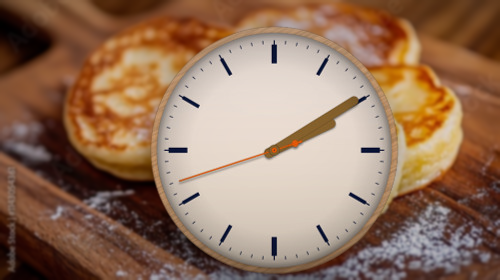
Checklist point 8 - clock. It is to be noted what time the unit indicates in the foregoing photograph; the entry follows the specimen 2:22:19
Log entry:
2:09:42
